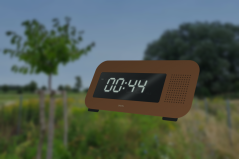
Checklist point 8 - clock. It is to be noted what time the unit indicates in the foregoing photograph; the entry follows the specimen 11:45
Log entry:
0:44
